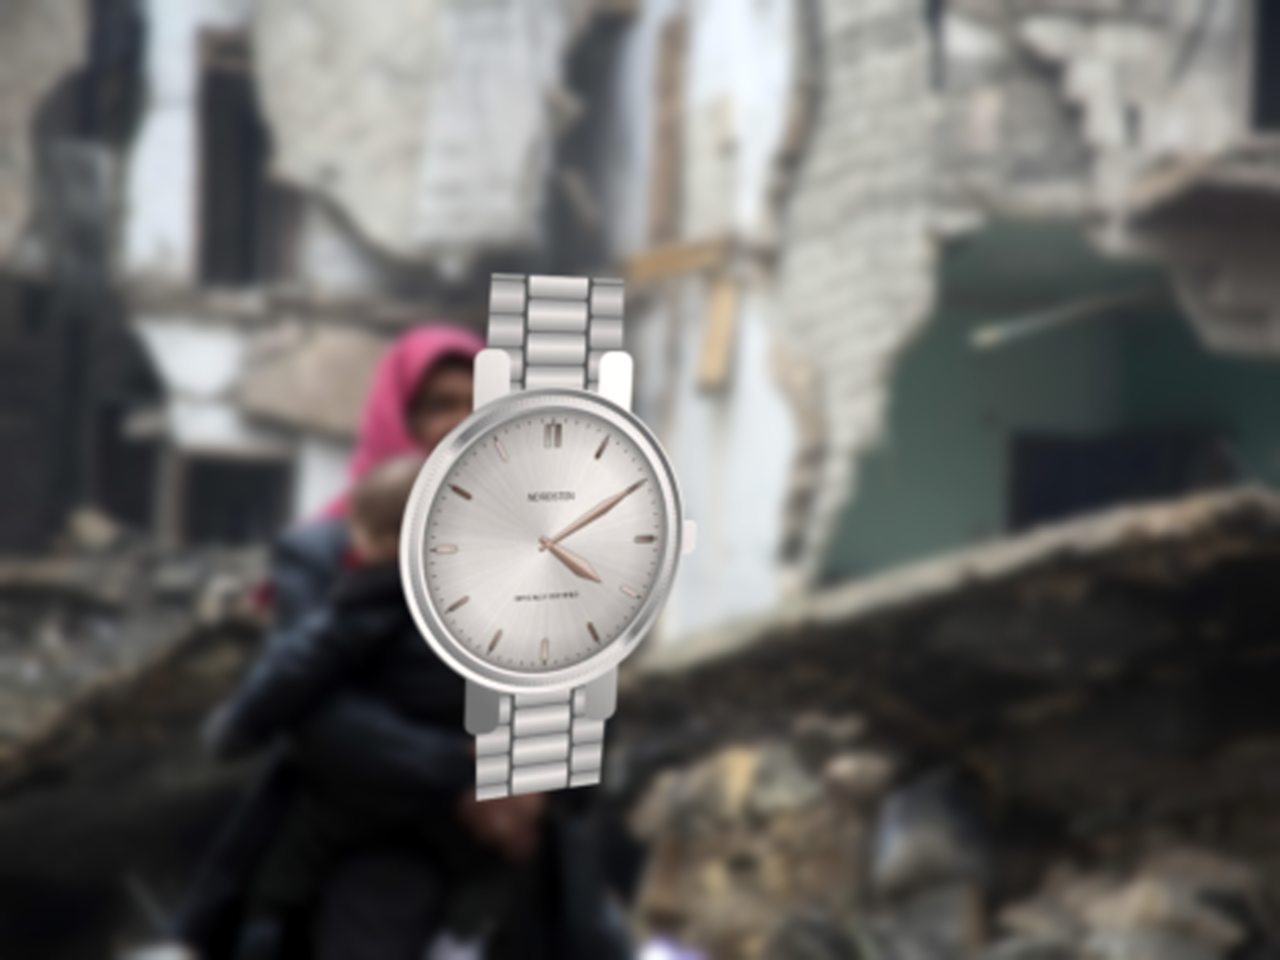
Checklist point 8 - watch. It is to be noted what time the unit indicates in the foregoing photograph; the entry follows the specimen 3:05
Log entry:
4:10
